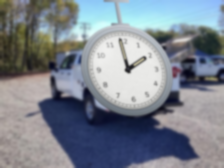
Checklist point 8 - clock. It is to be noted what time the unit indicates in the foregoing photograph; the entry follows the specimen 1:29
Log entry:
1:59
